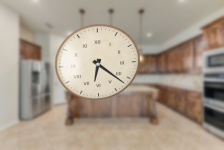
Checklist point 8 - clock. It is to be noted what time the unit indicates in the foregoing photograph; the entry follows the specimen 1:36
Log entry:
6:22
